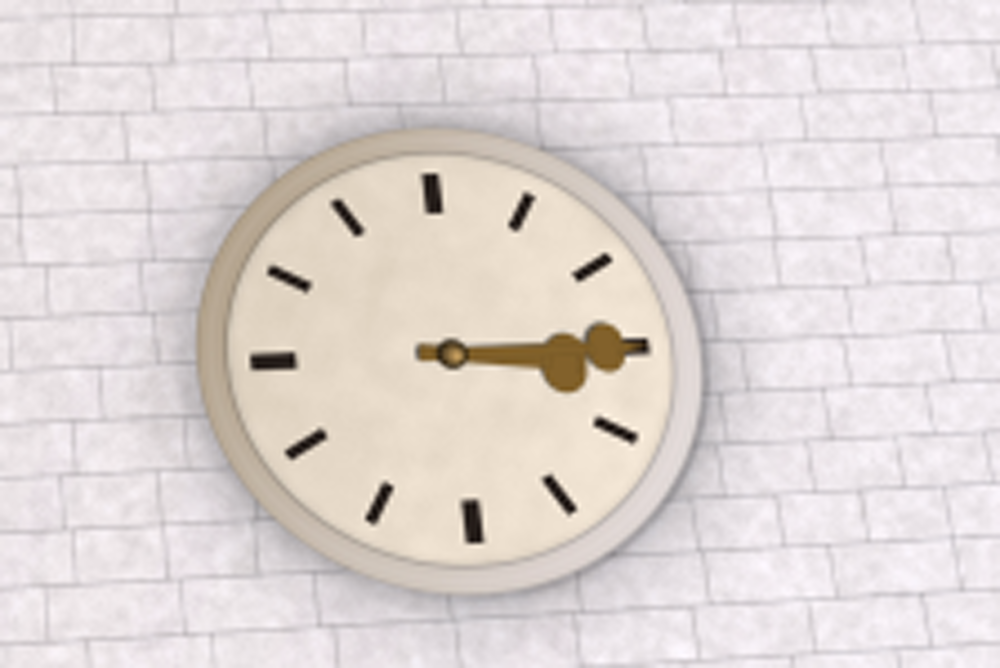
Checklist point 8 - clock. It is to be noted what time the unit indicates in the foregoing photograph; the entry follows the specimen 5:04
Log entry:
3:15
